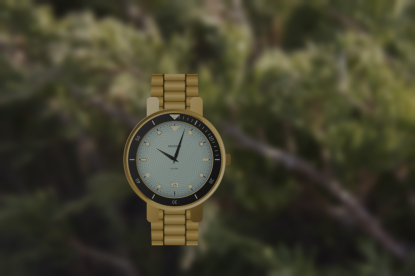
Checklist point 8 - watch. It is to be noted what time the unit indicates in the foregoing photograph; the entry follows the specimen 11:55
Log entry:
10:03
